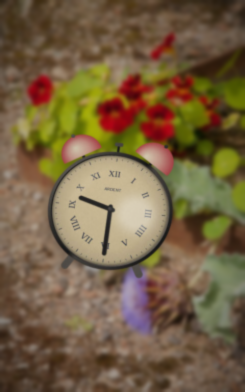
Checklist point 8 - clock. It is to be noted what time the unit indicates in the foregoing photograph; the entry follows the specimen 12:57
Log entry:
9:30
